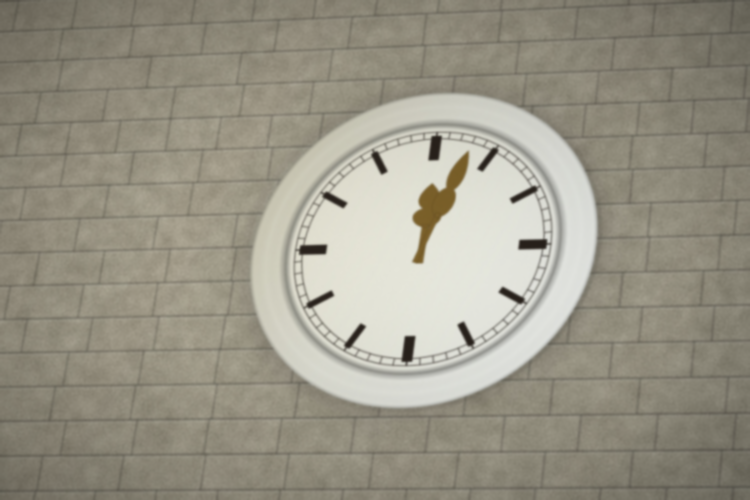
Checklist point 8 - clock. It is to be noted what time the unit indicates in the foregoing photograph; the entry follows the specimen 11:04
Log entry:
12:03
